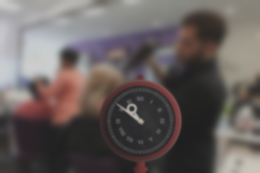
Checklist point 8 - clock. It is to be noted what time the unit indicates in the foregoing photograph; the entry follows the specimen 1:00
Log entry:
10:51
